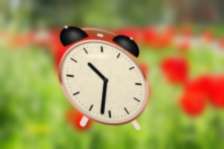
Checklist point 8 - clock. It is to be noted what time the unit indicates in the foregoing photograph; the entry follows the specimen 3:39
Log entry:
10:32
